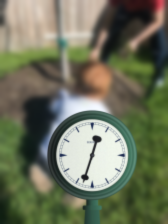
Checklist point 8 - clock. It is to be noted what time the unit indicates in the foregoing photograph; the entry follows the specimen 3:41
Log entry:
12:33
